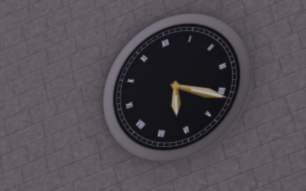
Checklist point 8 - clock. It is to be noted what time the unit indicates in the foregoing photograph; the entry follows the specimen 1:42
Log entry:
6:21
